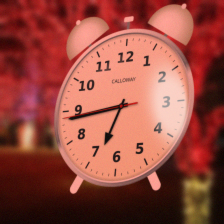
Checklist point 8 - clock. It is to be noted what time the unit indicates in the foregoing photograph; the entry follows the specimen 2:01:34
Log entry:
6:43:44
